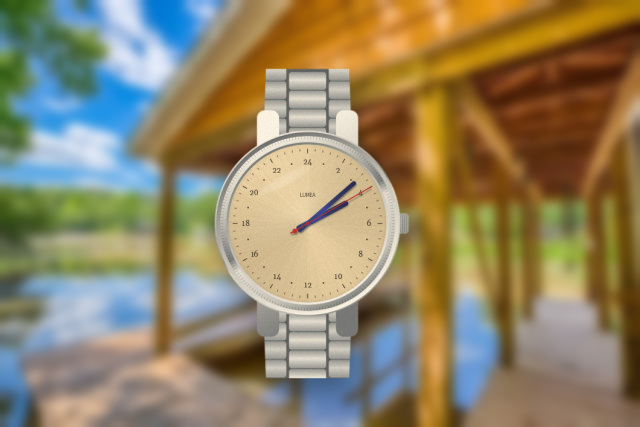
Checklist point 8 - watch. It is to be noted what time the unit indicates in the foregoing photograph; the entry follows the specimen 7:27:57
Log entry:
4:08:10
